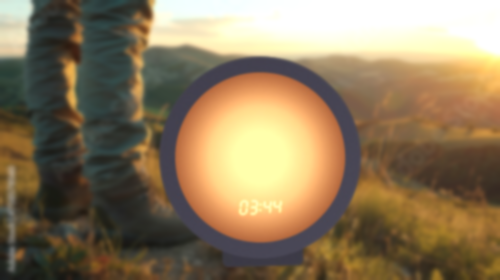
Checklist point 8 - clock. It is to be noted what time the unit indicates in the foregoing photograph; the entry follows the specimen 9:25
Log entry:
3:44
